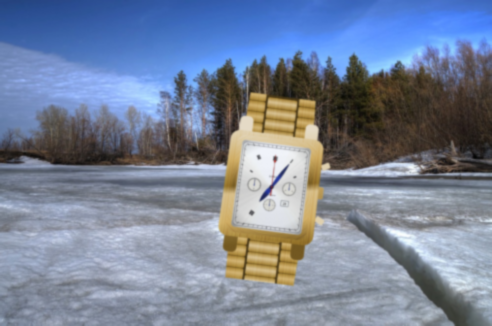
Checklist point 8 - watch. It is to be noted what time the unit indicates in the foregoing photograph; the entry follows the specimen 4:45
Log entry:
7:05
